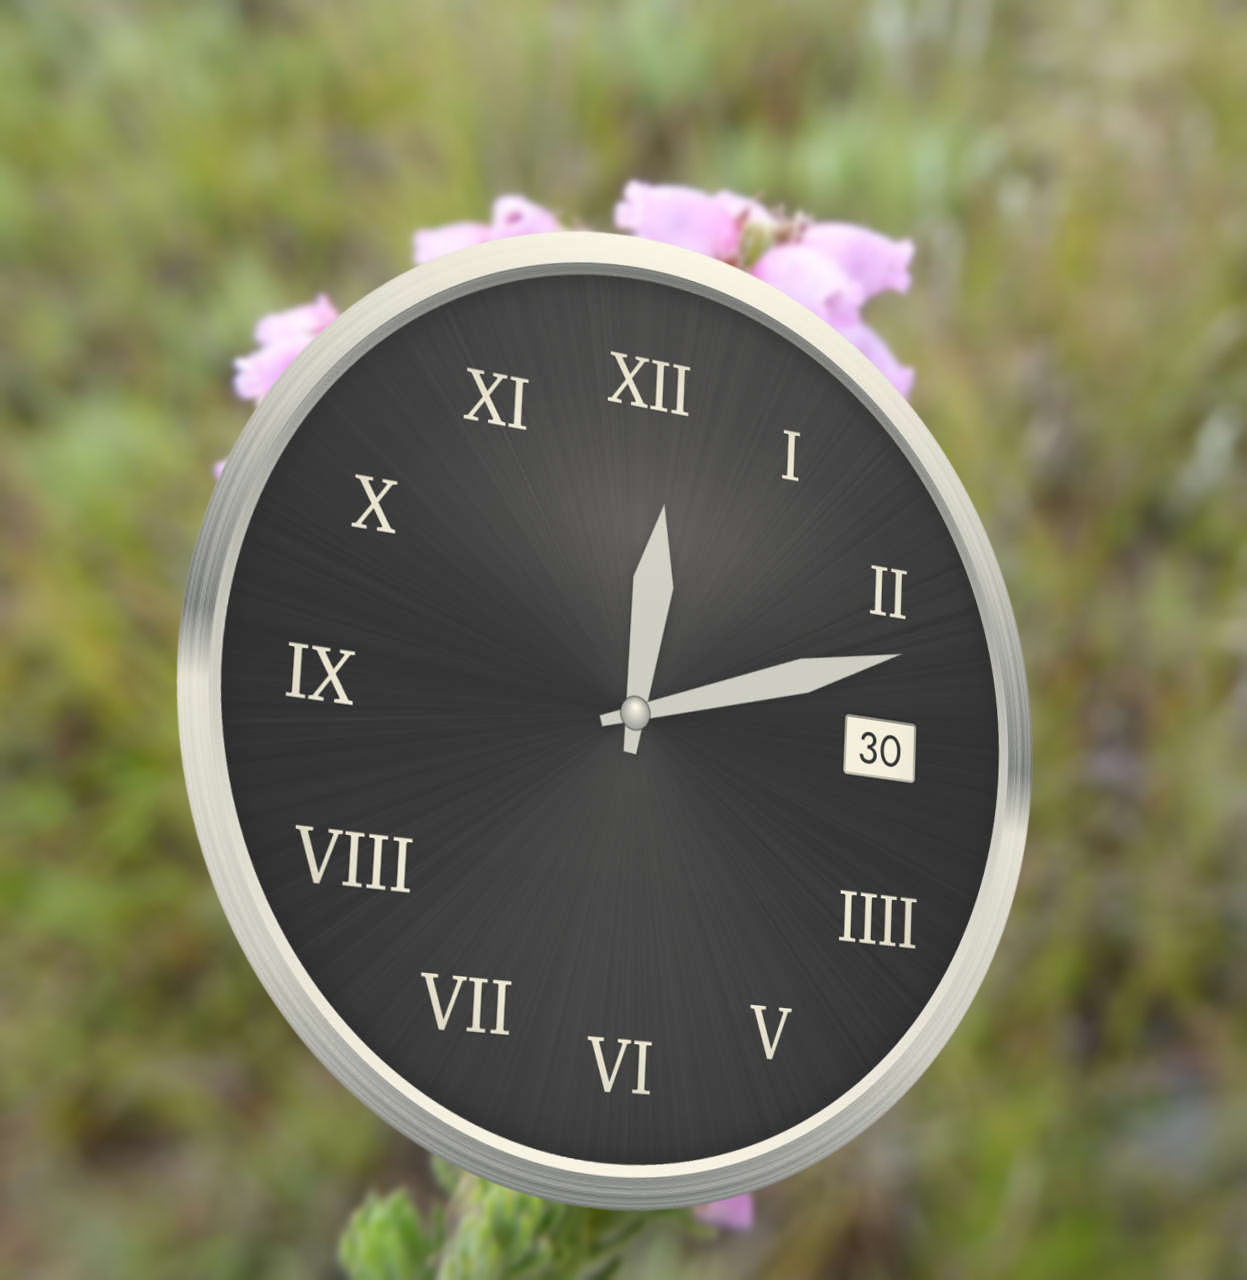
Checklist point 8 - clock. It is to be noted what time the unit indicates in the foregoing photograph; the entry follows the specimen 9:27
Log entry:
12:12
